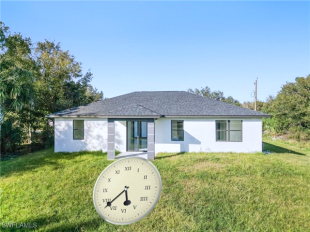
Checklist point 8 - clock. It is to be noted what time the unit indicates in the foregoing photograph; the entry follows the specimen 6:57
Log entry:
5:38
